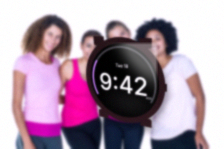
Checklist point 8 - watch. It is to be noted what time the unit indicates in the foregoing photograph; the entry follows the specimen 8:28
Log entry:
9:42
